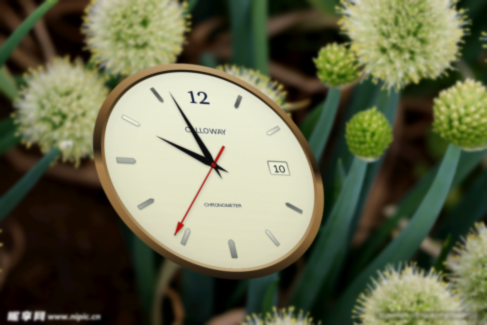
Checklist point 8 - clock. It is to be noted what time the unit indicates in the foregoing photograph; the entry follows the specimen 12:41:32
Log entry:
9:56:36
